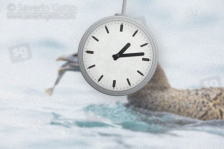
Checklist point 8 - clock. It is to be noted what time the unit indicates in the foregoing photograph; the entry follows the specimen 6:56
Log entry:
1:13
